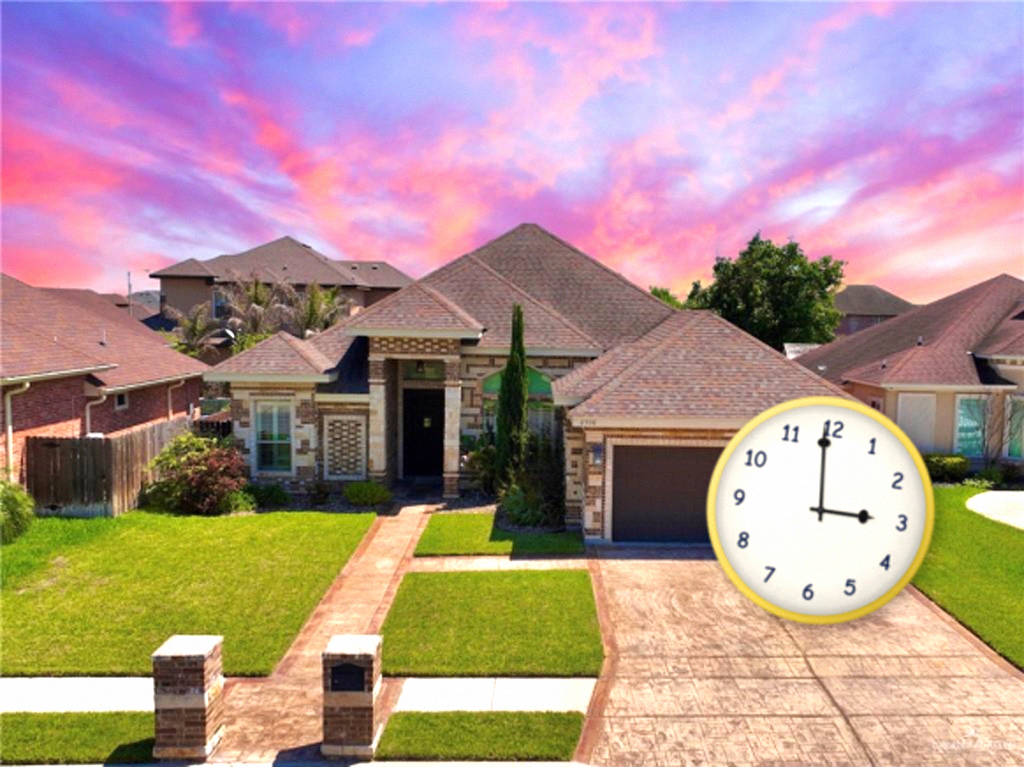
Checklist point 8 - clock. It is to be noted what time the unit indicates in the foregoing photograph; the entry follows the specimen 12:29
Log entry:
2:59
